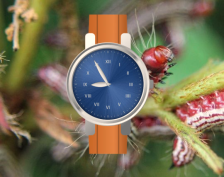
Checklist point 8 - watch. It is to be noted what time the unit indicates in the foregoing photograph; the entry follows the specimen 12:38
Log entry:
8:55
